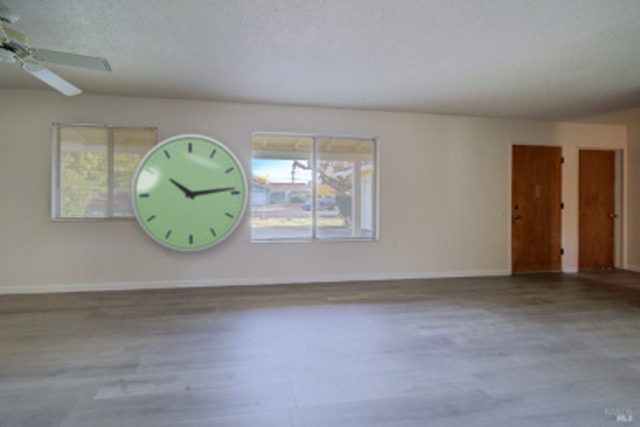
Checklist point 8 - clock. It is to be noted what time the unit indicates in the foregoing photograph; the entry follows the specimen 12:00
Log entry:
10:14
